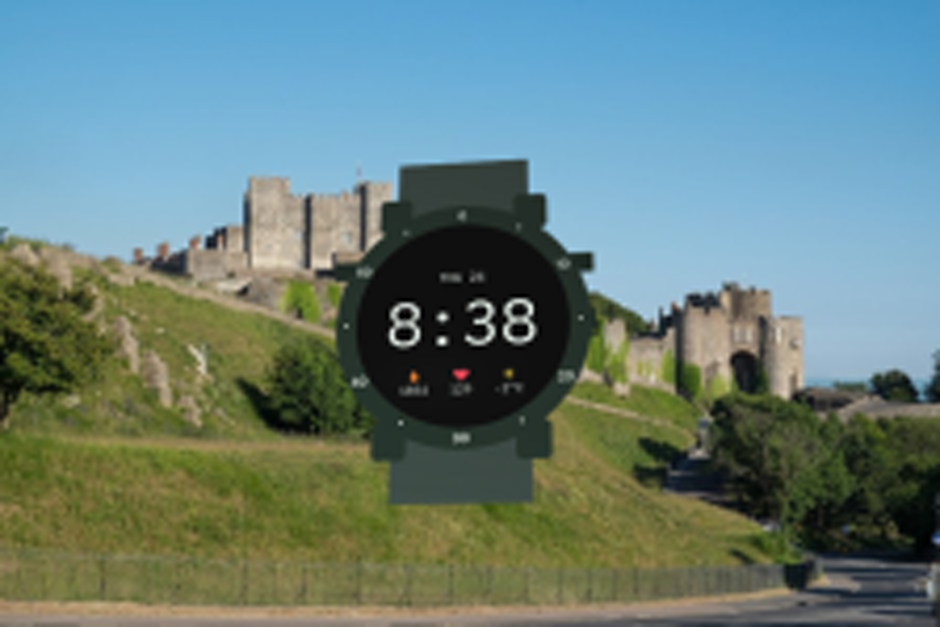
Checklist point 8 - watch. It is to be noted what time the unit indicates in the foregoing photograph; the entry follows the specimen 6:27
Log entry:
8:38
